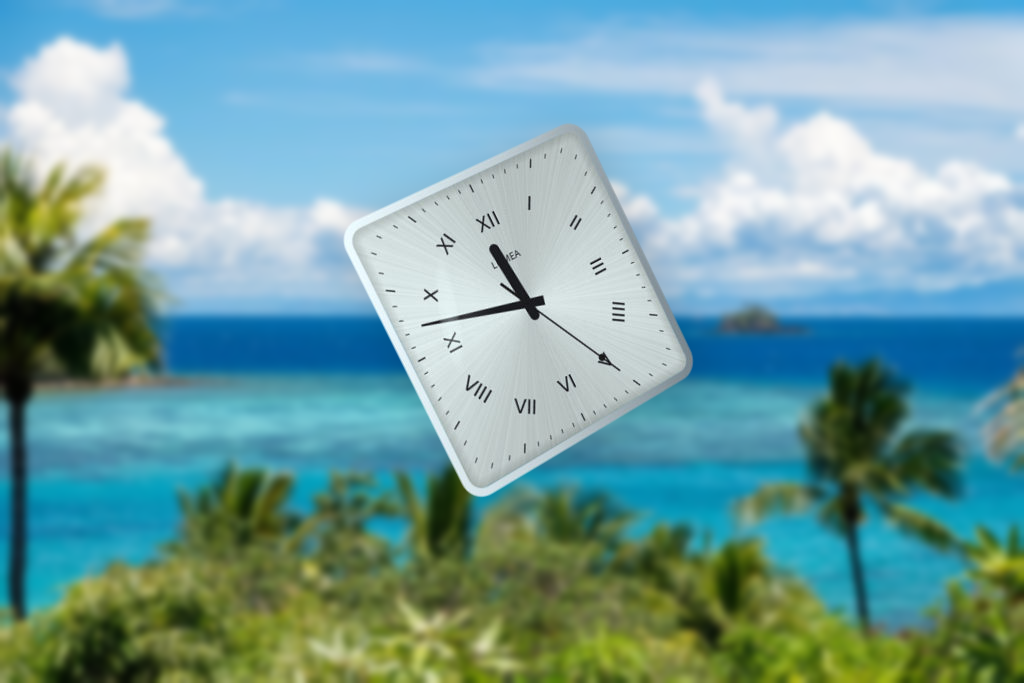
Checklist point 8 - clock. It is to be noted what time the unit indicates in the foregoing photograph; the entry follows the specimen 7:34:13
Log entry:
11:47:25
